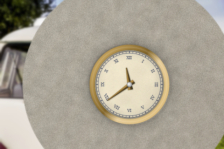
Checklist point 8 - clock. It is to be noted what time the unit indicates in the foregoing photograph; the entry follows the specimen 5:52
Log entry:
11:39
